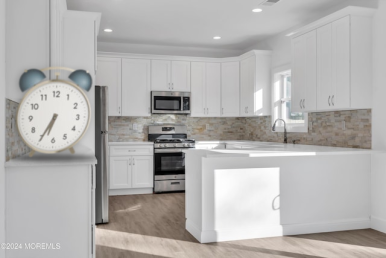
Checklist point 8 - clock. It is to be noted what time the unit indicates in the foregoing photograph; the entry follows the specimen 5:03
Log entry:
6:35
